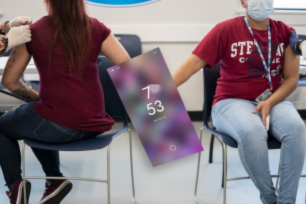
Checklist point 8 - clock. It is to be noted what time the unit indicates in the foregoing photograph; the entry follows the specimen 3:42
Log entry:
7:53
